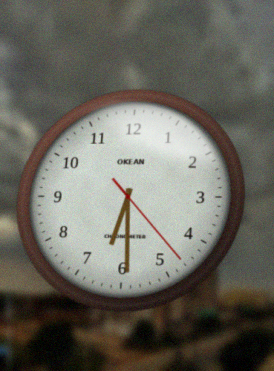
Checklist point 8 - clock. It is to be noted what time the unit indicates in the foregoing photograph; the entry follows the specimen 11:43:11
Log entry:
6:29:23
